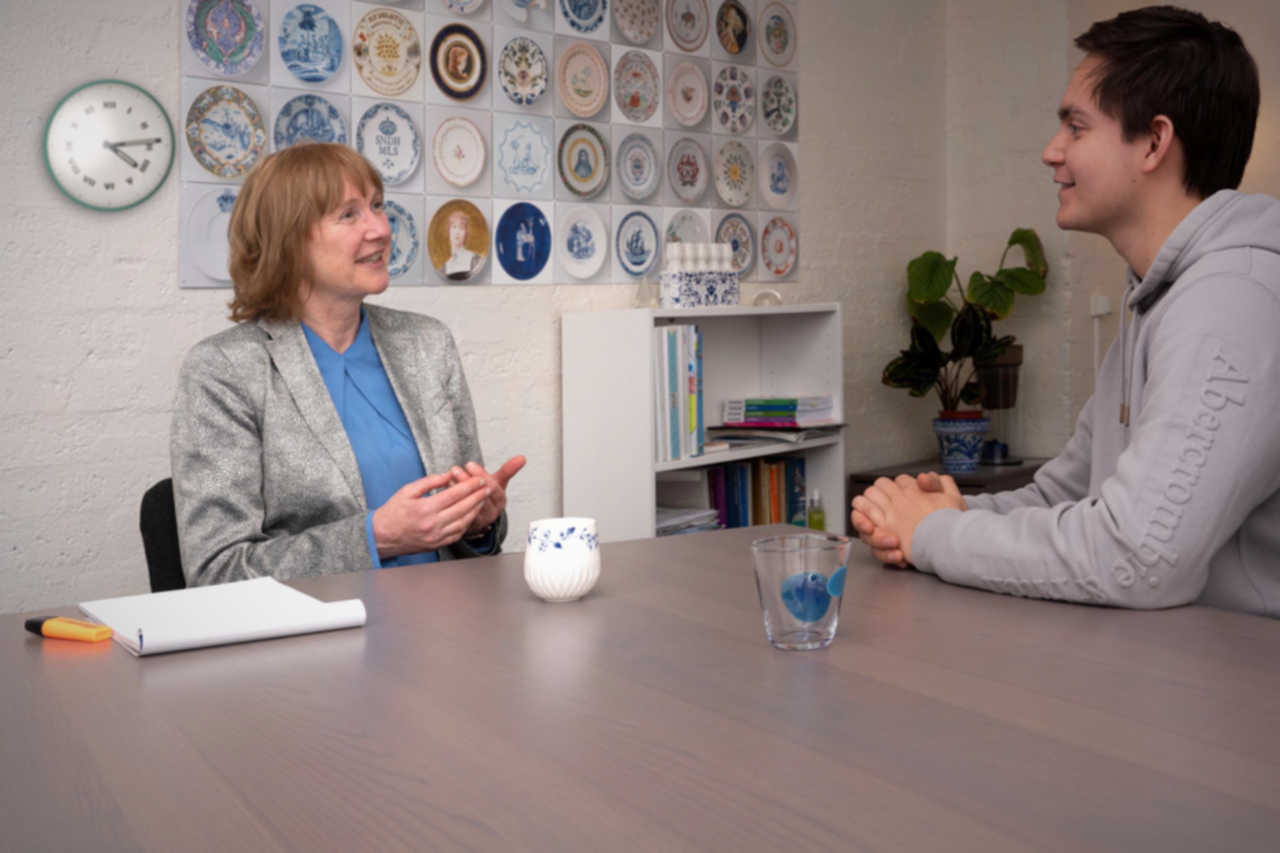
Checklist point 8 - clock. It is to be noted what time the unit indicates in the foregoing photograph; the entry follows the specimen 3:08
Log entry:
4:14
